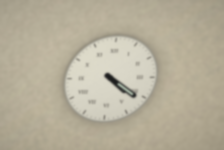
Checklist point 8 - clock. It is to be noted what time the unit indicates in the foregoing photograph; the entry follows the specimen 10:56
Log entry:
4:21
